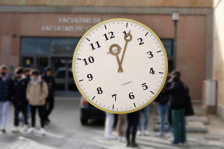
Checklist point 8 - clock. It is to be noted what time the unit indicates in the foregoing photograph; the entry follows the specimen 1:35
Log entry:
12:06
